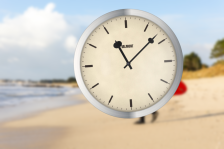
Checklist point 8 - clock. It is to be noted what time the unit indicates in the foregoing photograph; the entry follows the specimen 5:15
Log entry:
11:08
